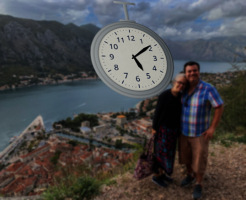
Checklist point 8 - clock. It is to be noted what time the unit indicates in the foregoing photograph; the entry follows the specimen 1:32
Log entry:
5:09
